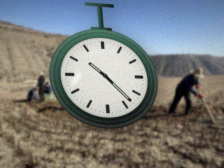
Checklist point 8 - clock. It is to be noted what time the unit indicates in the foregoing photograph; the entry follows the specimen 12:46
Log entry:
10:23
